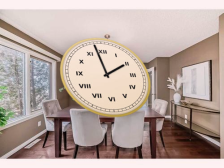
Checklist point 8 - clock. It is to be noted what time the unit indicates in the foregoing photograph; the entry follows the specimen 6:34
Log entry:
1:58
